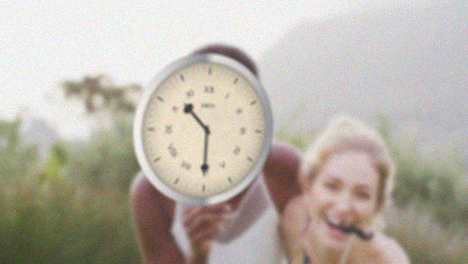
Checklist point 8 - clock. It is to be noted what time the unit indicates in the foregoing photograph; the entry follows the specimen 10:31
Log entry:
10:30
